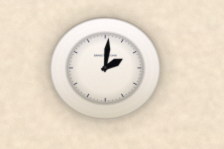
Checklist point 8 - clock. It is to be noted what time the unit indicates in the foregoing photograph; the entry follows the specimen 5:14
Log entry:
2:01
